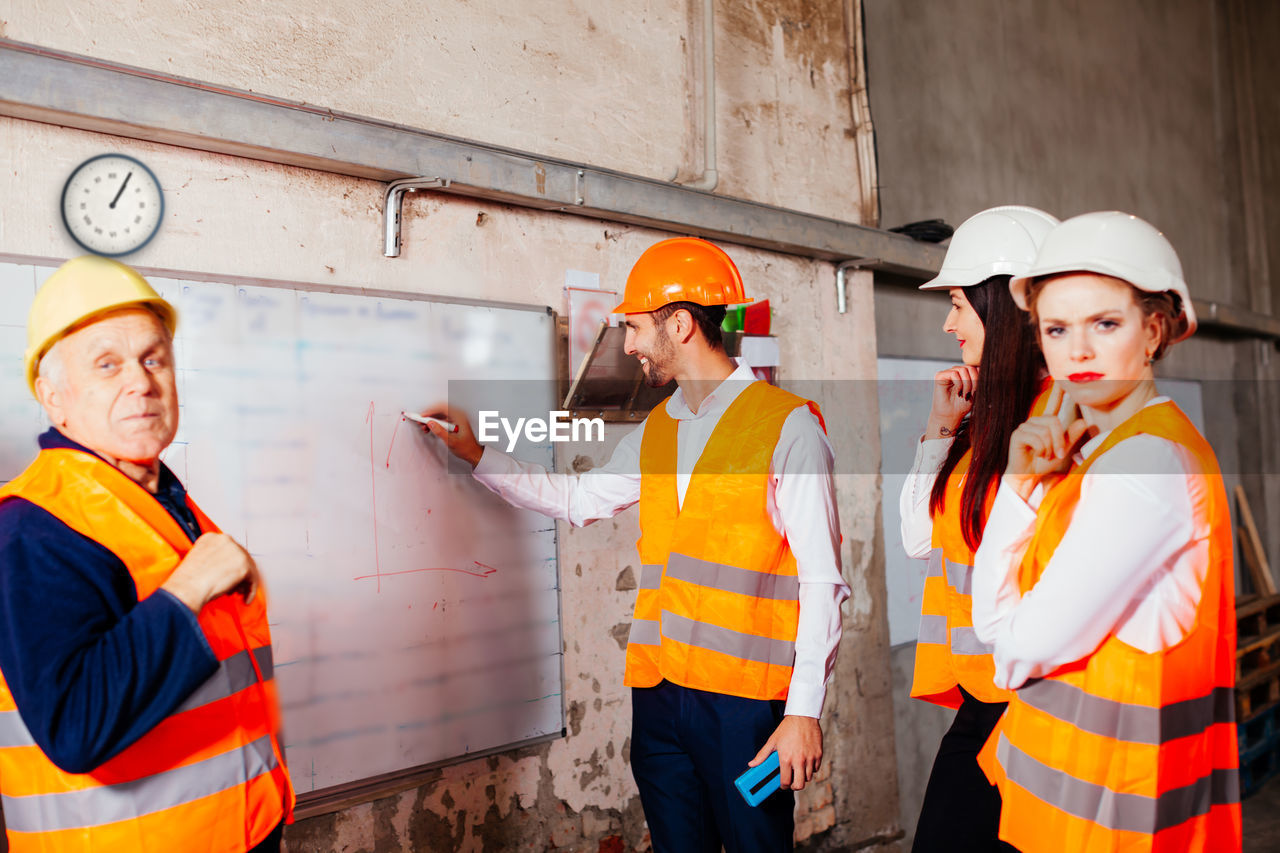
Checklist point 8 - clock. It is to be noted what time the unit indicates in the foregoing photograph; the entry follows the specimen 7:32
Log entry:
1:05
